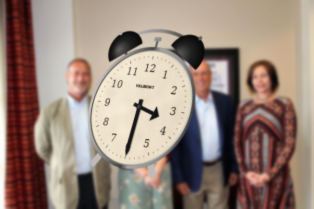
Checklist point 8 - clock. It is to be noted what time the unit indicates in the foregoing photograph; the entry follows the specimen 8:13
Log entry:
3:30
